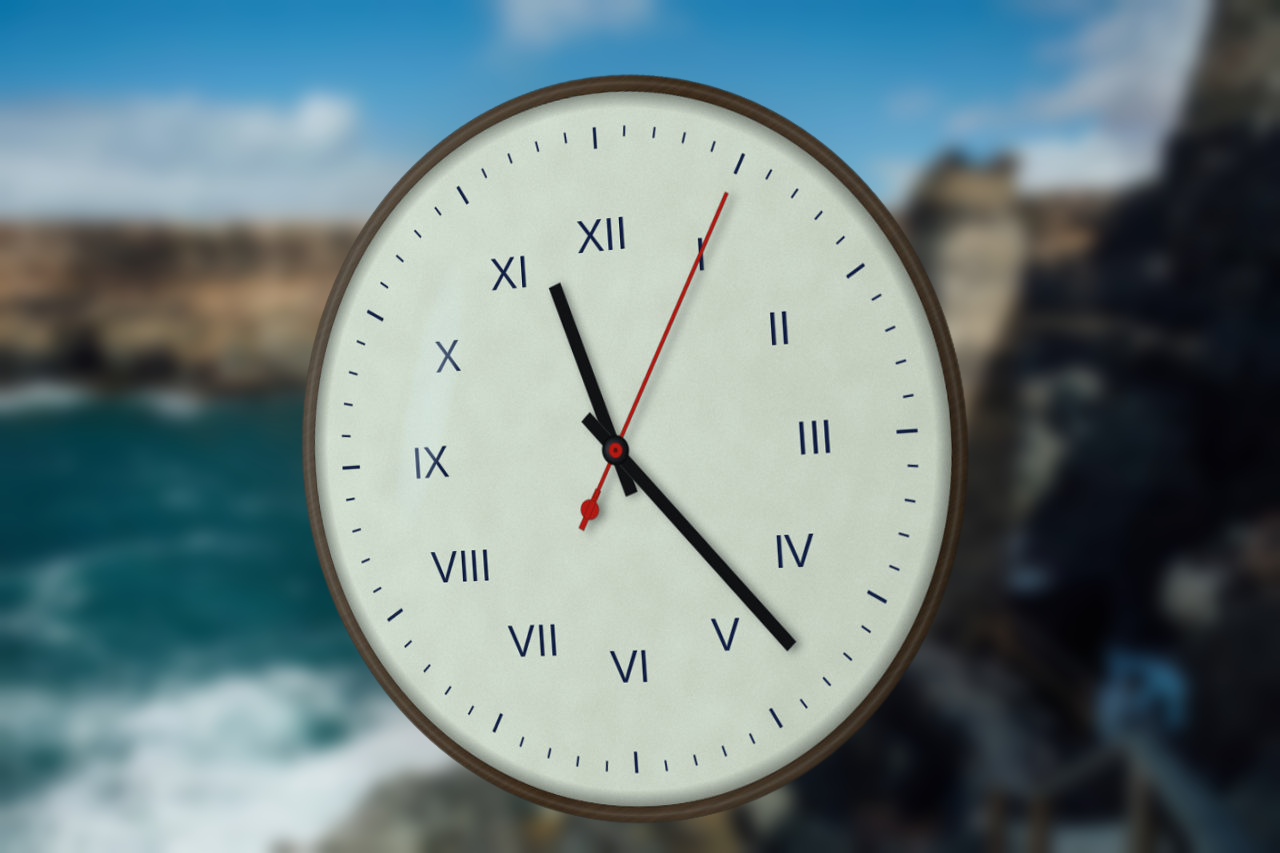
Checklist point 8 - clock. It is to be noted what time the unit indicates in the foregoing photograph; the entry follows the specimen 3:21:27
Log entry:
11:23:05
